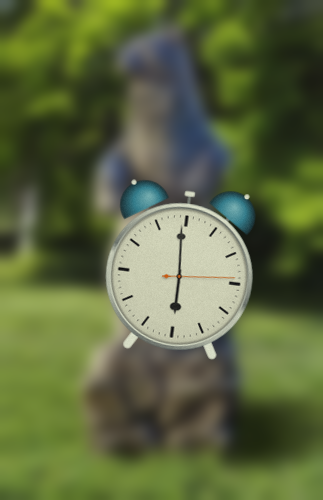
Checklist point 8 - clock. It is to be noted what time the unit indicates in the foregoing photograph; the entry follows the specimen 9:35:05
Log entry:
5:59:14
